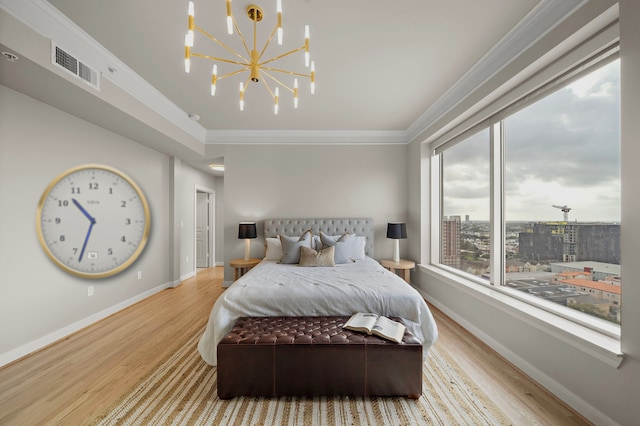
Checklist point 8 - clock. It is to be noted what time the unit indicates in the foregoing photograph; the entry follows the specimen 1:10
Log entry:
10:33
